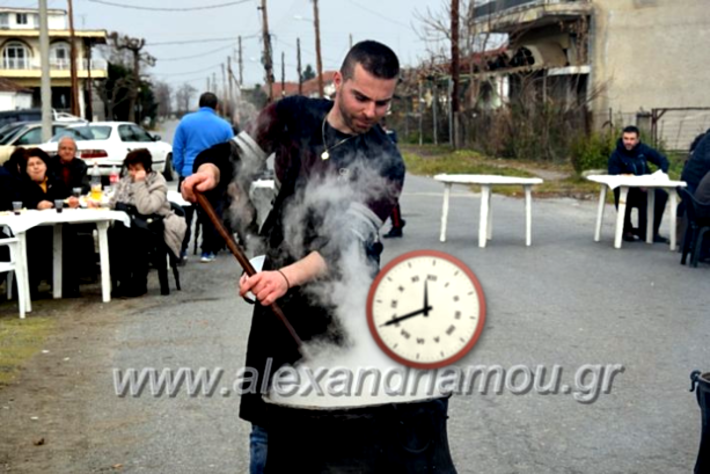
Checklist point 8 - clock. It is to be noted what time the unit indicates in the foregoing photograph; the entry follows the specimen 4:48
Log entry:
11:40
